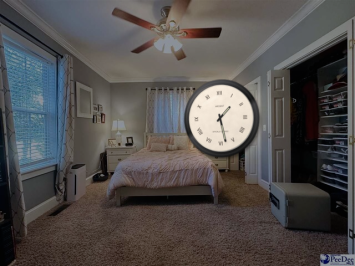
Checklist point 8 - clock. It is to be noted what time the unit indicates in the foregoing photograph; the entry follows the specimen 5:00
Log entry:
1:28
